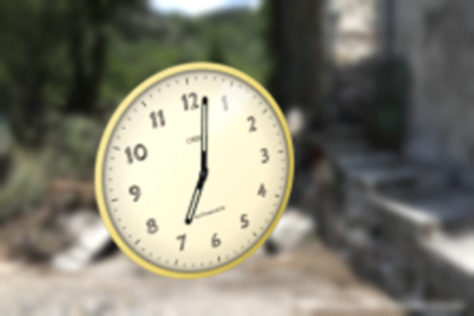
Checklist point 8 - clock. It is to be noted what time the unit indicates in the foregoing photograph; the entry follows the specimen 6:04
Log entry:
7:02
